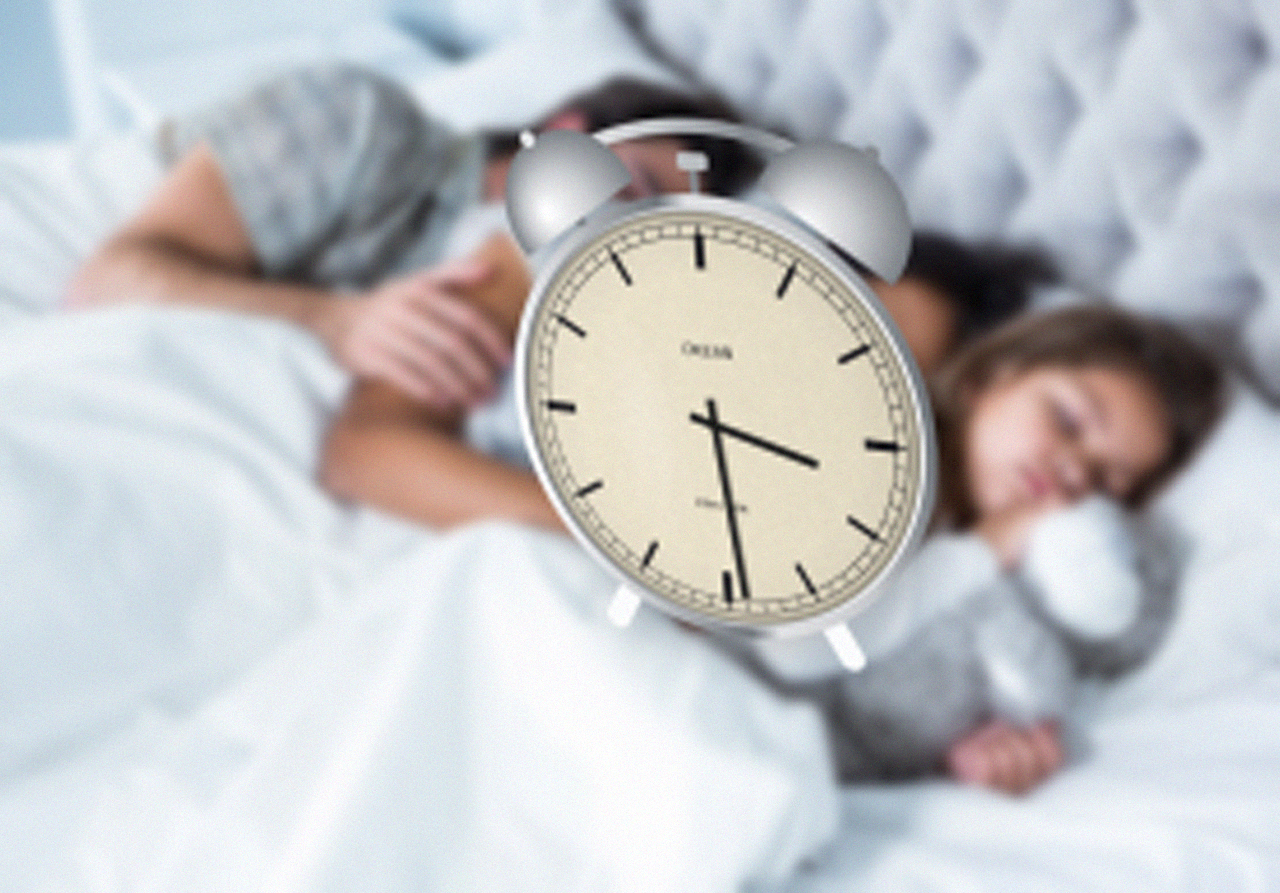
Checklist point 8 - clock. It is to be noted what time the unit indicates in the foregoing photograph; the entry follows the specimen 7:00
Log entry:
3:29
